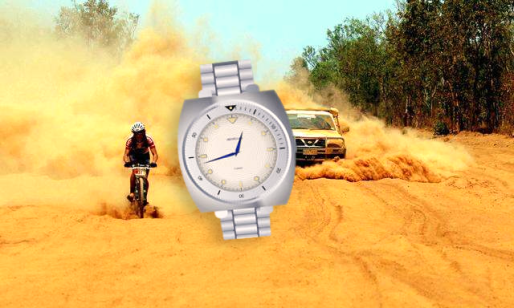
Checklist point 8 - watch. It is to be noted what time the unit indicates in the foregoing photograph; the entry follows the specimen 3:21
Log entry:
12:43
